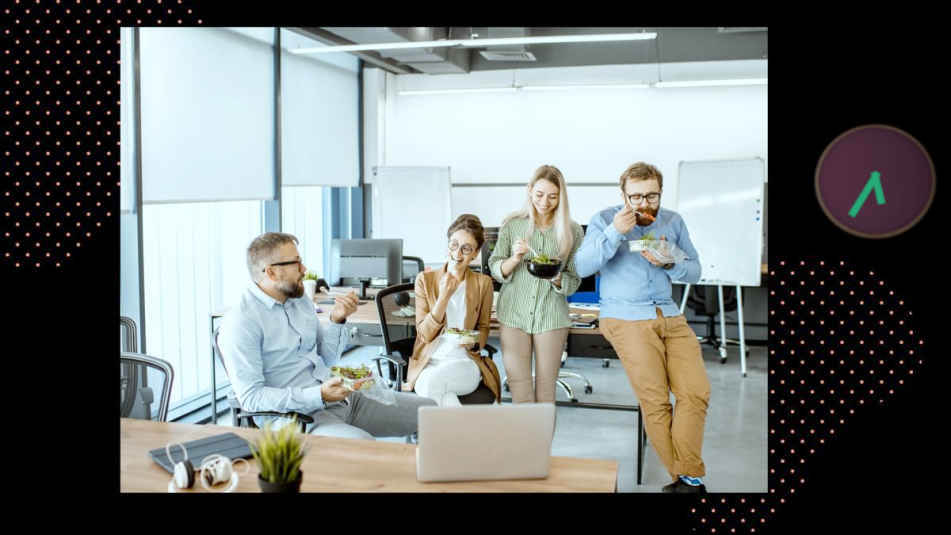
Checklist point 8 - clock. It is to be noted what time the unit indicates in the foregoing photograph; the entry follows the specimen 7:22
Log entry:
5:35
